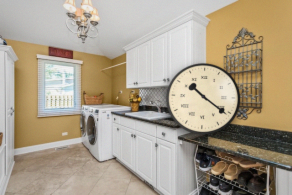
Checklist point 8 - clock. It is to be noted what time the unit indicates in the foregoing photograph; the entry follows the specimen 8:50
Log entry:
10:21
